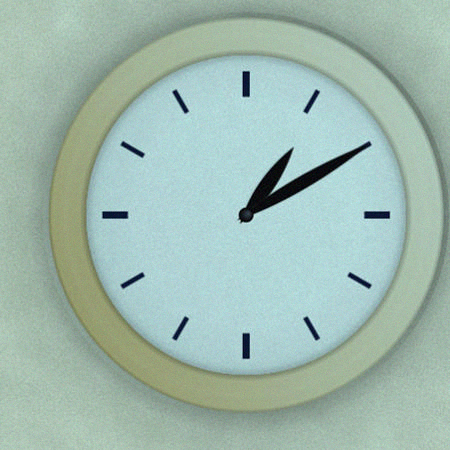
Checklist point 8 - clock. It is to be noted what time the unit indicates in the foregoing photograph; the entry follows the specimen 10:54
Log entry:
1:10
